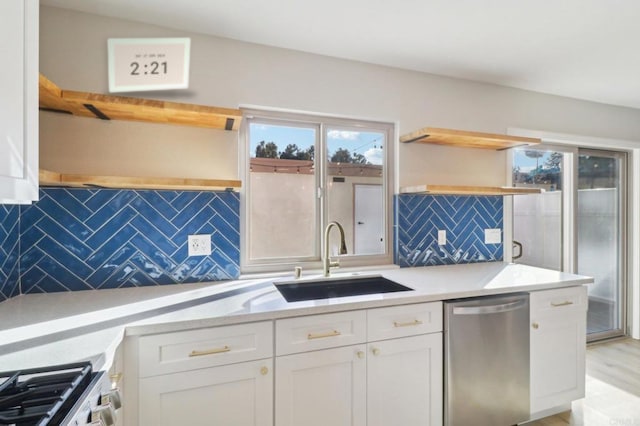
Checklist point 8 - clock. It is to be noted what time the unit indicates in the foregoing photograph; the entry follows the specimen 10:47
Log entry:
2:21
